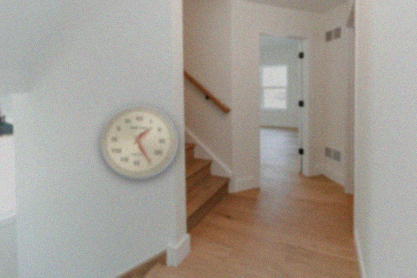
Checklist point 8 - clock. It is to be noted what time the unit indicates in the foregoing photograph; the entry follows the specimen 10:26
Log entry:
1:25
